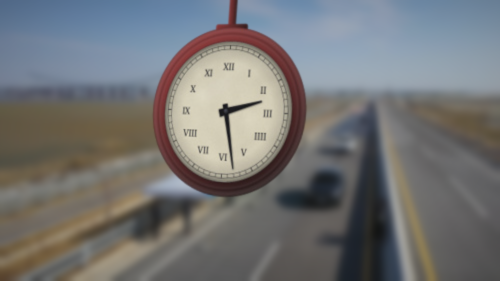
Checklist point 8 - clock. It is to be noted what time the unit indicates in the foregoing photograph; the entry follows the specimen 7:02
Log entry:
2:28
